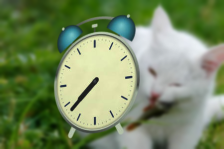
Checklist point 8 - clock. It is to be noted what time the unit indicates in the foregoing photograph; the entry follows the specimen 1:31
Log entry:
7:38
